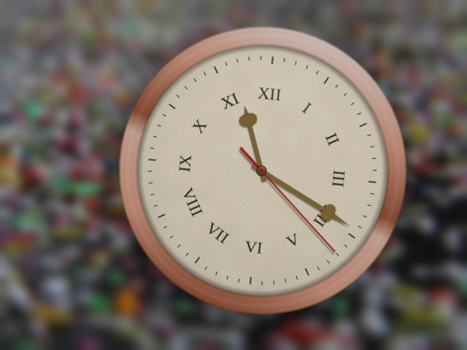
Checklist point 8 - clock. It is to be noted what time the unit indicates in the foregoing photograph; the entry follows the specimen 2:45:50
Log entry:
11:19:22
